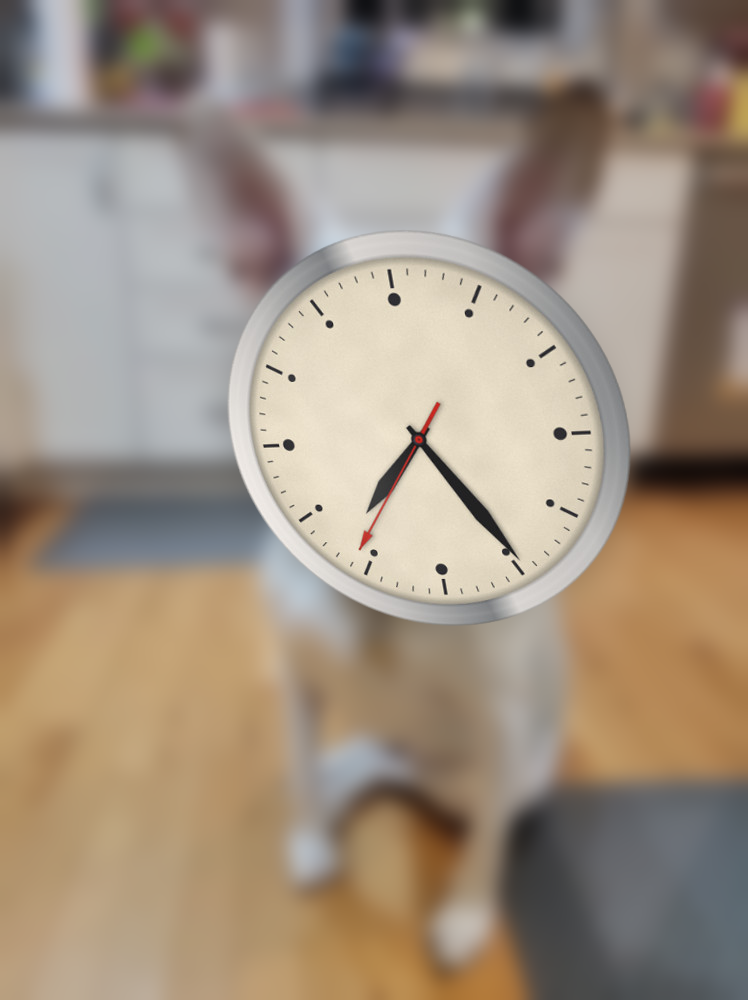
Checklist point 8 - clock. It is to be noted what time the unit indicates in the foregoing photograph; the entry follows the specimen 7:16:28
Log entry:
7:24:36
